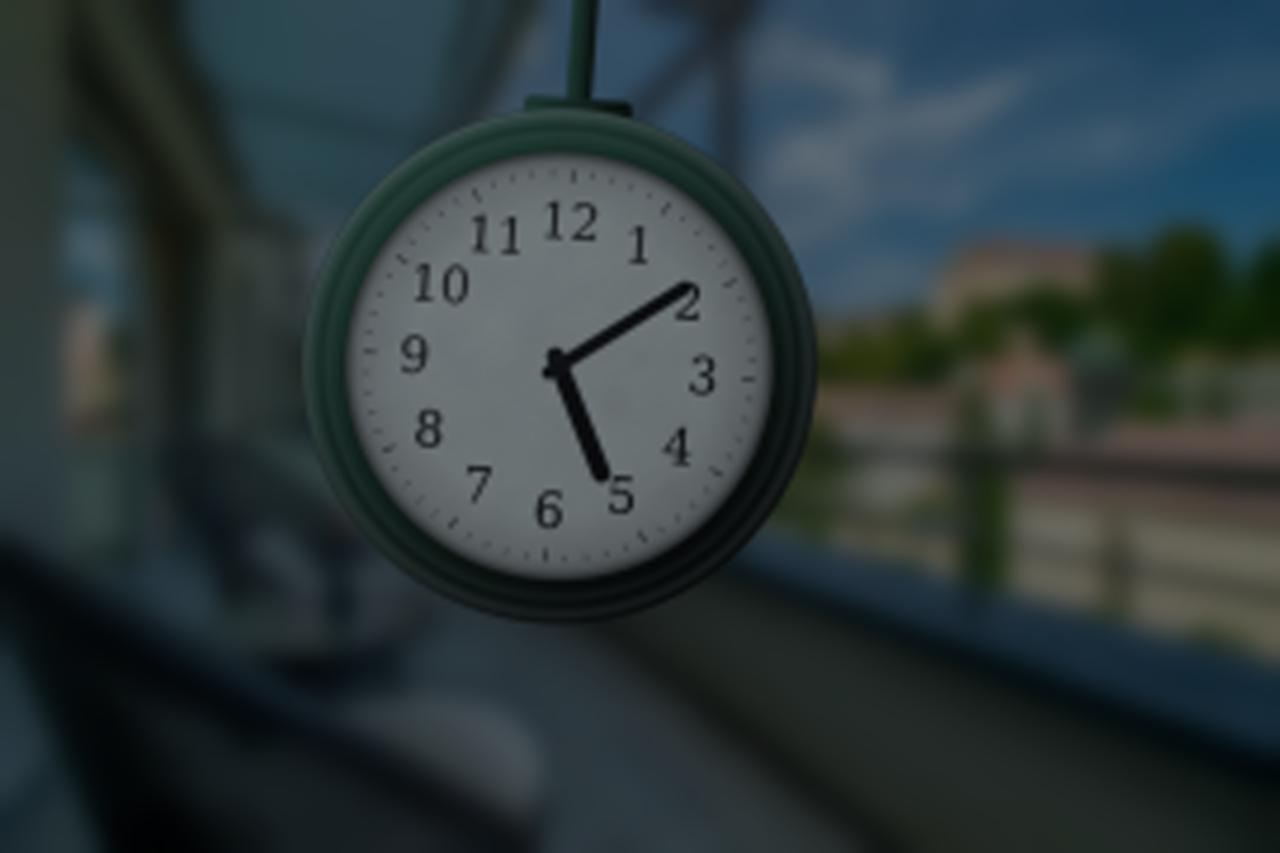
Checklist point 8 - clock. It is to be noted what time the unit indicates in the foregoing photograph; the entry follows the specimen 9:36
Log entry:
5:09
